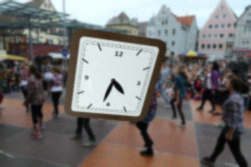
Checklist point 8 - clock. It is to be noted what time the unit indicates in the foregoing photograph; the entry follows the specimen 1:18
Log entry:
4:32
